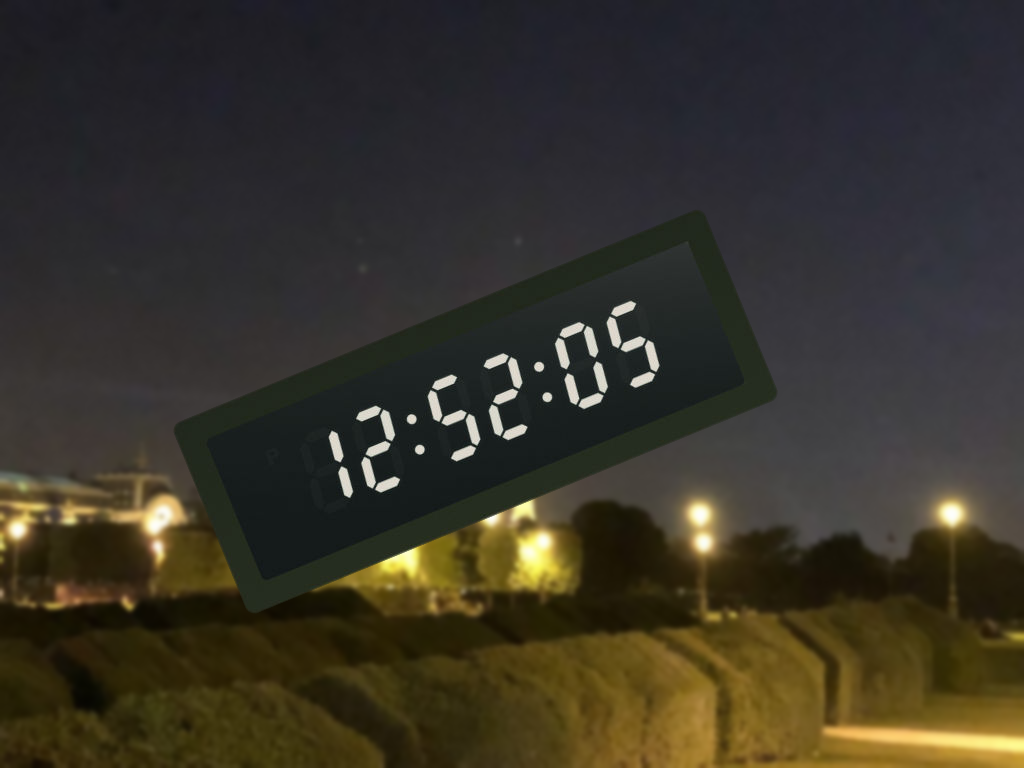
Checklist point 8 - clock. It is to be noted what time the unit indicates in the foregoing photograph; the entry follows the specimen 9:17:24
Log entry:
12:52:05
